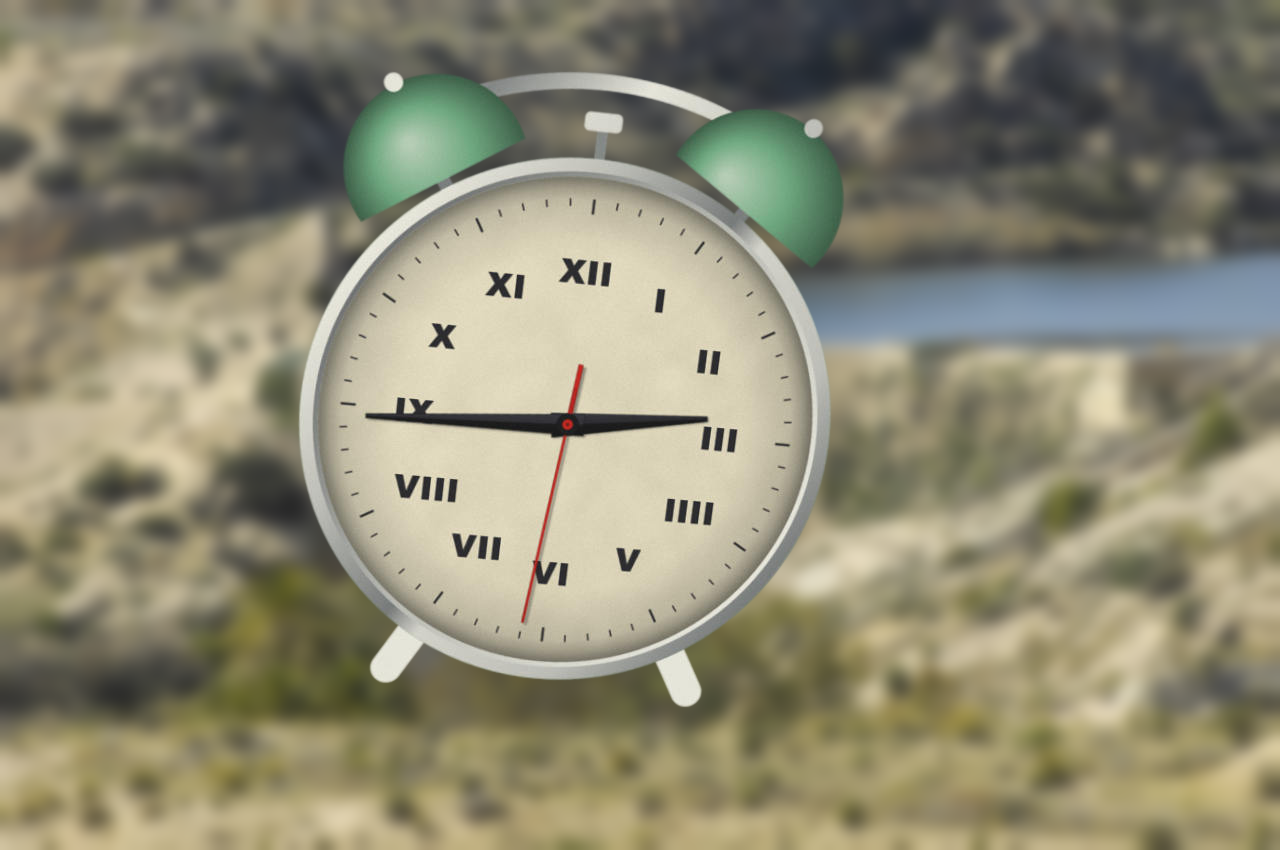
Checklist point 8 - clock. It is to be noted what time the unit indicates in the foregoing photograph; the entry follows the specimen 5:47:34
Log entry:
2:44:31
